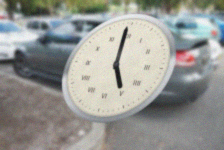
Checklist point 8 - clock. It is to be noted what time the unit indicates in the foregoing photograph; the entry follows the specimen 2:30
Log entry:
4:59
